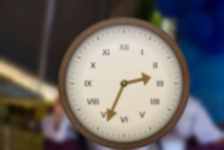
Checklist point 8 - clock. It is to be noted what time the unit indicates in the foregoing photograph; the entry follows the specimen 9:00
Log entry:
2:34
